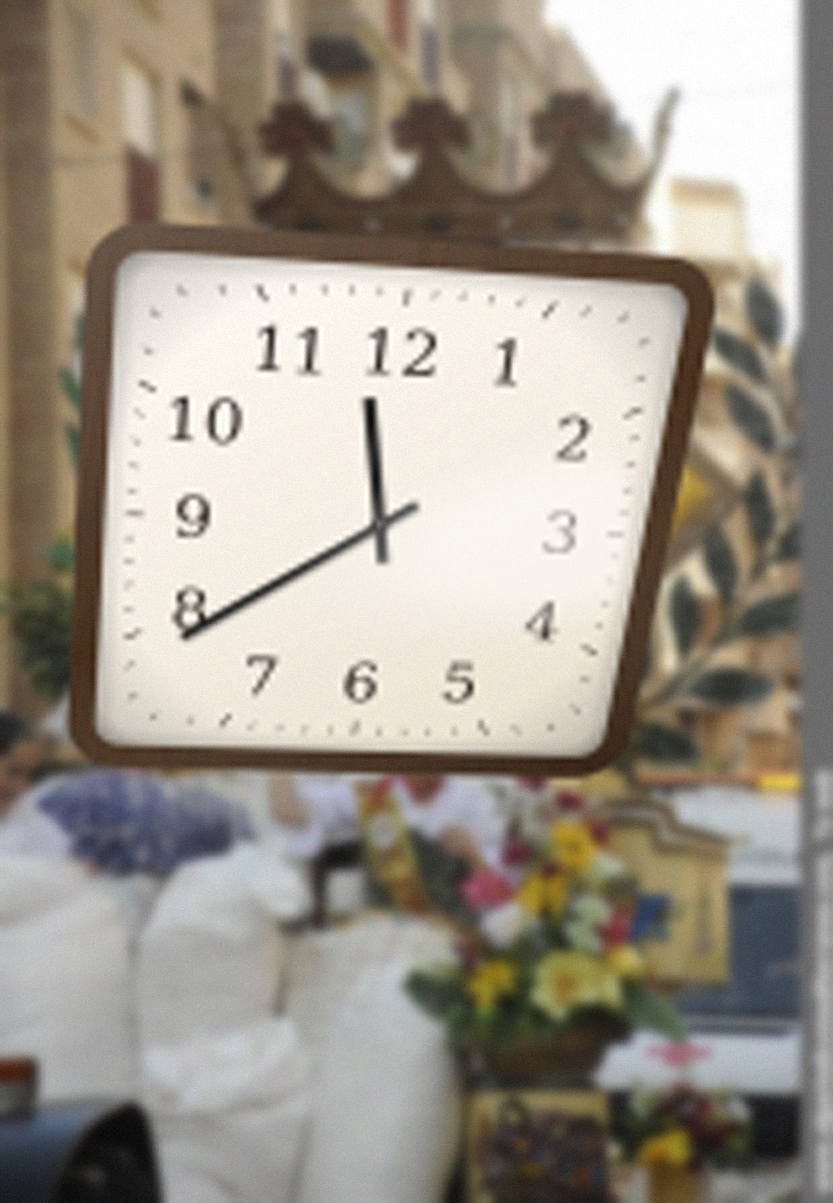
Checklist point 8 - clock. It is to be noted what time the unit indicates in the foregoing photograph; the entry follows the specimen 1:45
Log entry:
11:39
